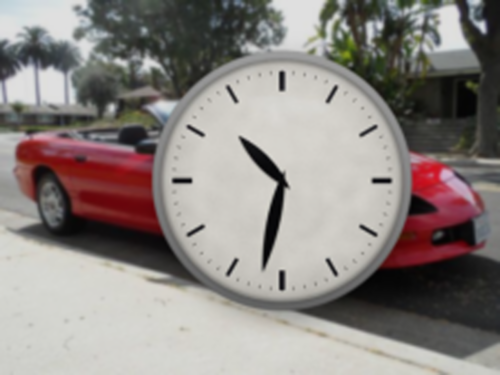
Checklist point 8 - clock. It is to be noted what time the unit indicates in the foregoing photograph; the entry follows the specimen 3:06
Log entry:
10:32
